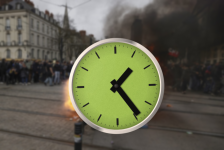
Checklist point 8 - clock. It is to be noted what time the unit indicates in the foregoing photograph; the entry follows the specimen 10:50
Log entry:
1:24
